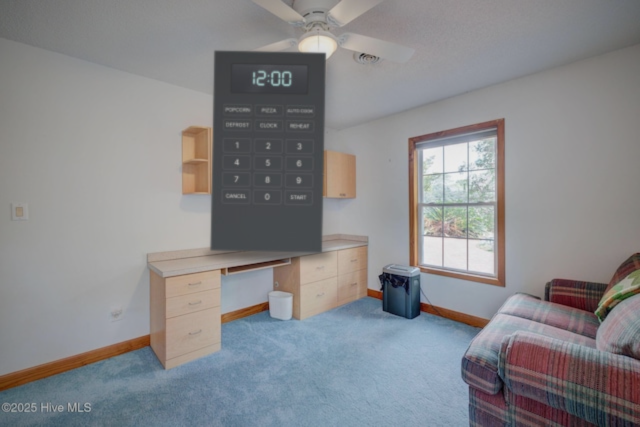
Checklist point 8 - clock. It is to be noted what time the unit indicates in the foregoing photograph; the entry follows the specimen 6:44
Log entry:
12:00
